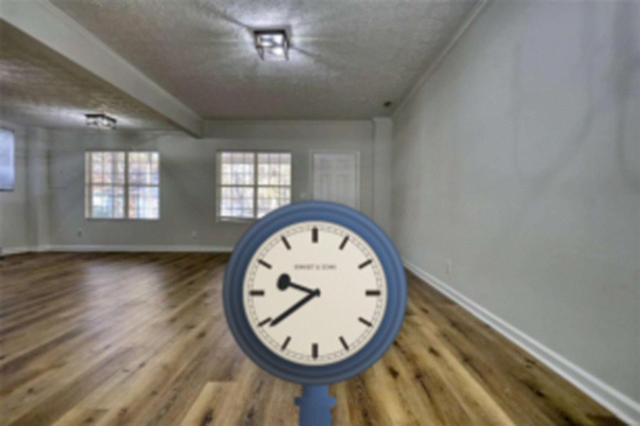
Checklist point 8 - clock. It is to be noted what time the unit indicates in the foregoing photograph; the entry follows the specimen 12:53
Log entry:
9:39
